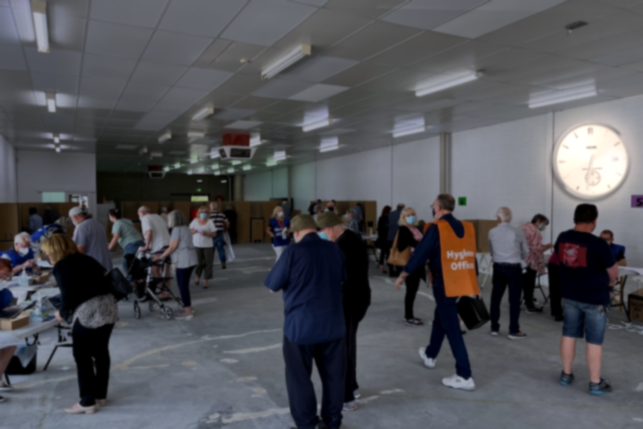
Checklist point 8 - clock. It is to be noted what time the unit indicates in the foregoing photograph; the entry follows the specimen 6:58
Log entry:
6:32
